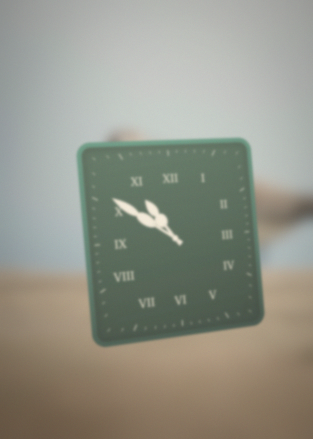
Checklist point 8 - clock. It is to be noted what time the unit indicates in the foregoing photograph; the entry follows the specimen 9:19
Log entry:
10:51
